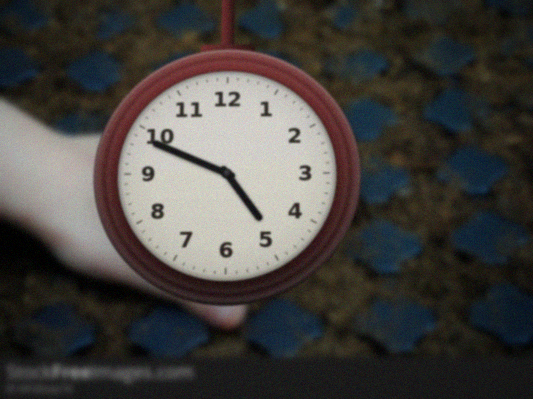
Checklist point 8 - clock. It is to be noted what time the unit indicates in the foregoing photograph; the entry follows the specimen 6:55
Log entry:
4:49
